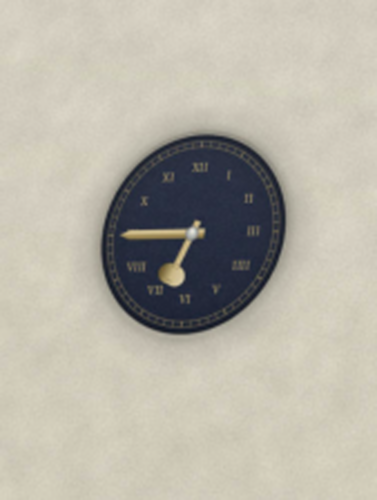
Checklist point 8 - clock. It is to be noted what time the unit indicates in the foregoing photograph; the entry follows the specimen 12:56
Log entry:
6:45
